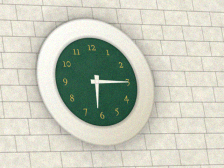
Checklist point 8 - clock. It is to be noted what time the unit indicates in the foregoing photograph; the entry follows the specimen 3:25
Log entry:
6:15
